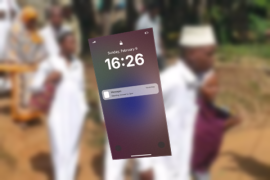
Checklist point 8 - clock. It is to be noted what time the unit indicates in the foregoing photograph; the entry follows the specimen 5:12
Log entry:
16:26
